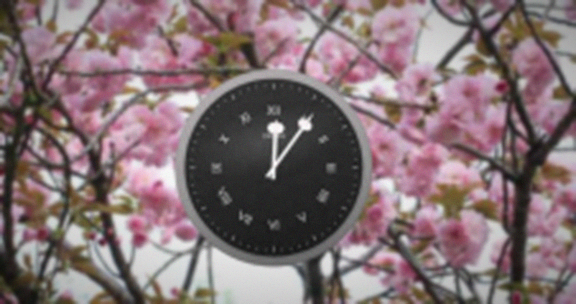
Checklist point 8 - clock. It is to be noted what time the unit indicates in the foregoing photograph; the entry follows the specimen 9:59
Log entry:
12:06
